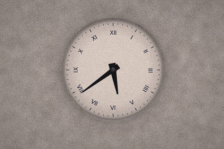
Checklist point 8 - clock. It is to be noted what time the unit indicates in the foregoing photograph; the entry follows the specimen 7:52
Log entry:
5:39
